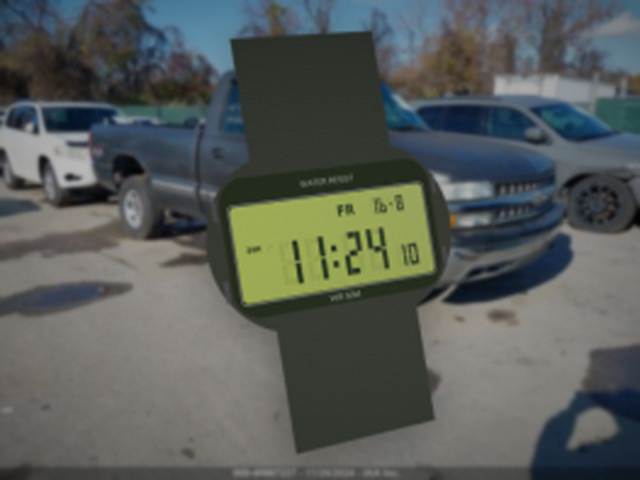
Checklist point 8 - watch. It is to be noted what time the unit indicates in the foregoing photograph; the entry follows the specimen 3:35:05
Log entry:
11:24:10
